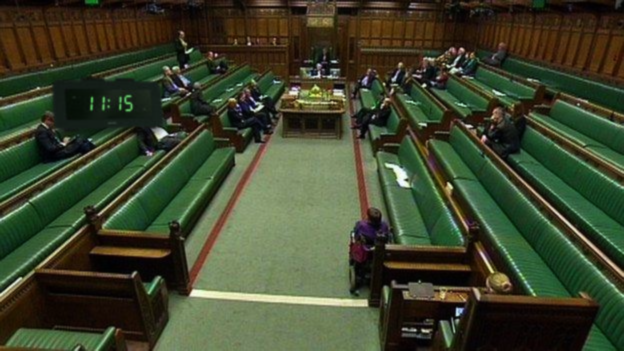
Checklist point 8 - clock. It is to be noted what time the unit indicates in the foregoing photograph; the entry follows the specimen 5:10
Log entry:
11:15
